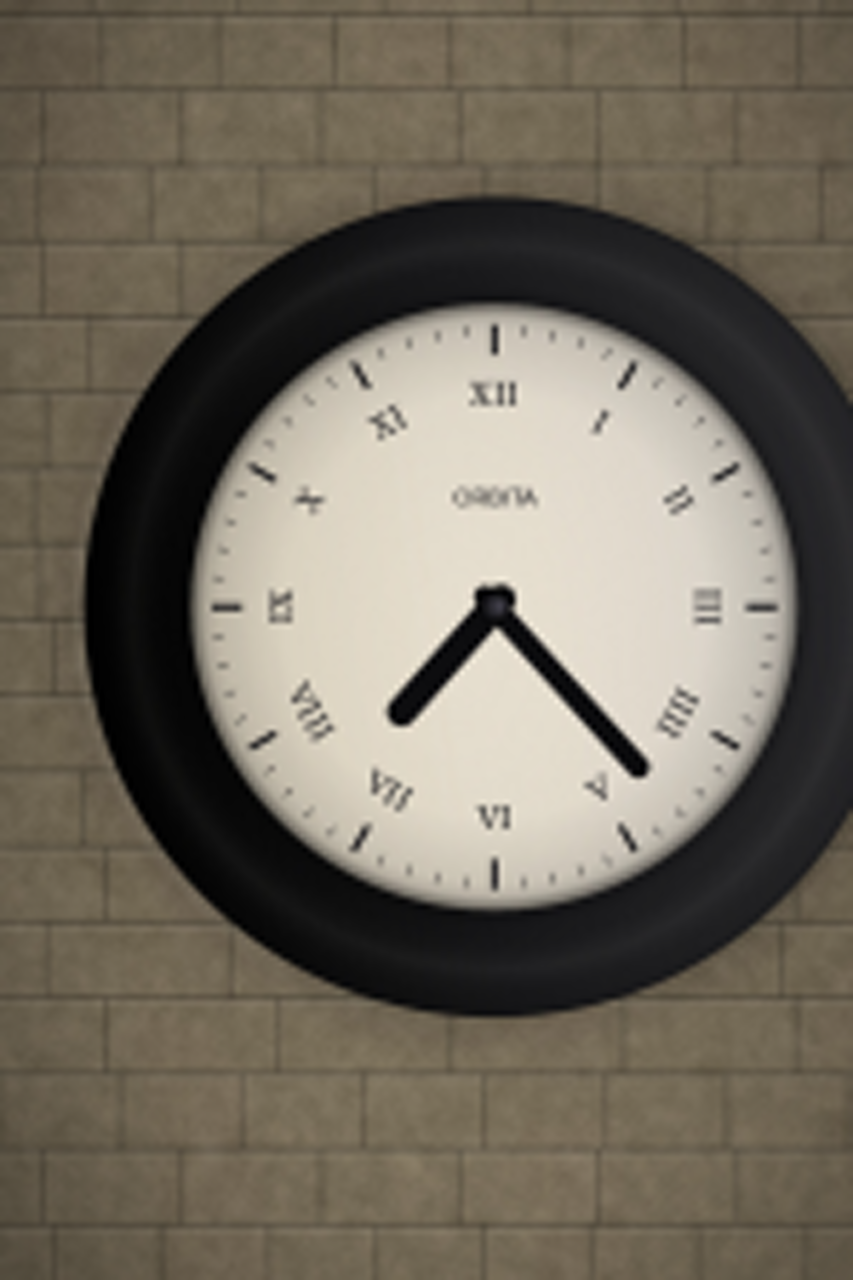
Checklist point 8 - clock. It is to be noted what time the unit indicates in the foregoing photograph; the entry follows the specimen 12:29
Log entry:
7:23
